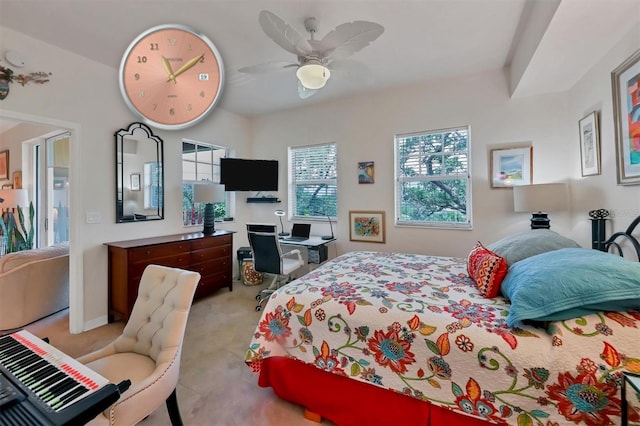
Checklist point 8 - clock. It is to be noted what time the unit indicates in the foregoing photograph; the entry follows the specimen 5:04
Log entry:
11:09
